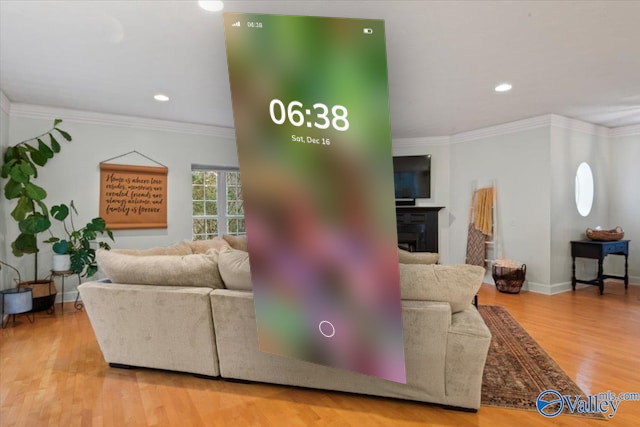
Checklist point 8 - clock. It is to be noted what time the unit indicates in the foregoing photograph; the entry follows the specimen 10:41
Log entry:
6:38
